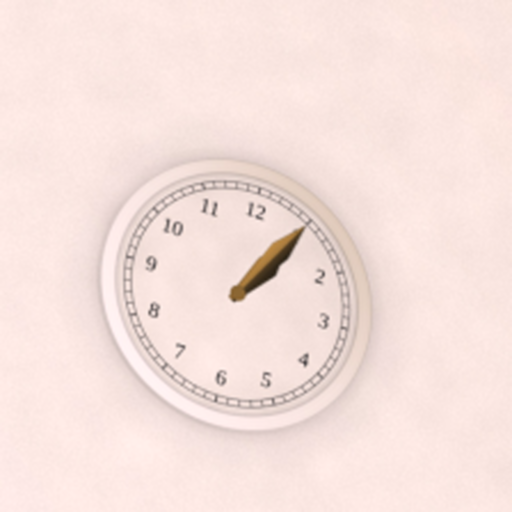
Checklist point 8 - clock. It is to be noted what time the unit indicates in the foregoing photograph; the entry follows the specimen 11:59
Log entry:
1:05
